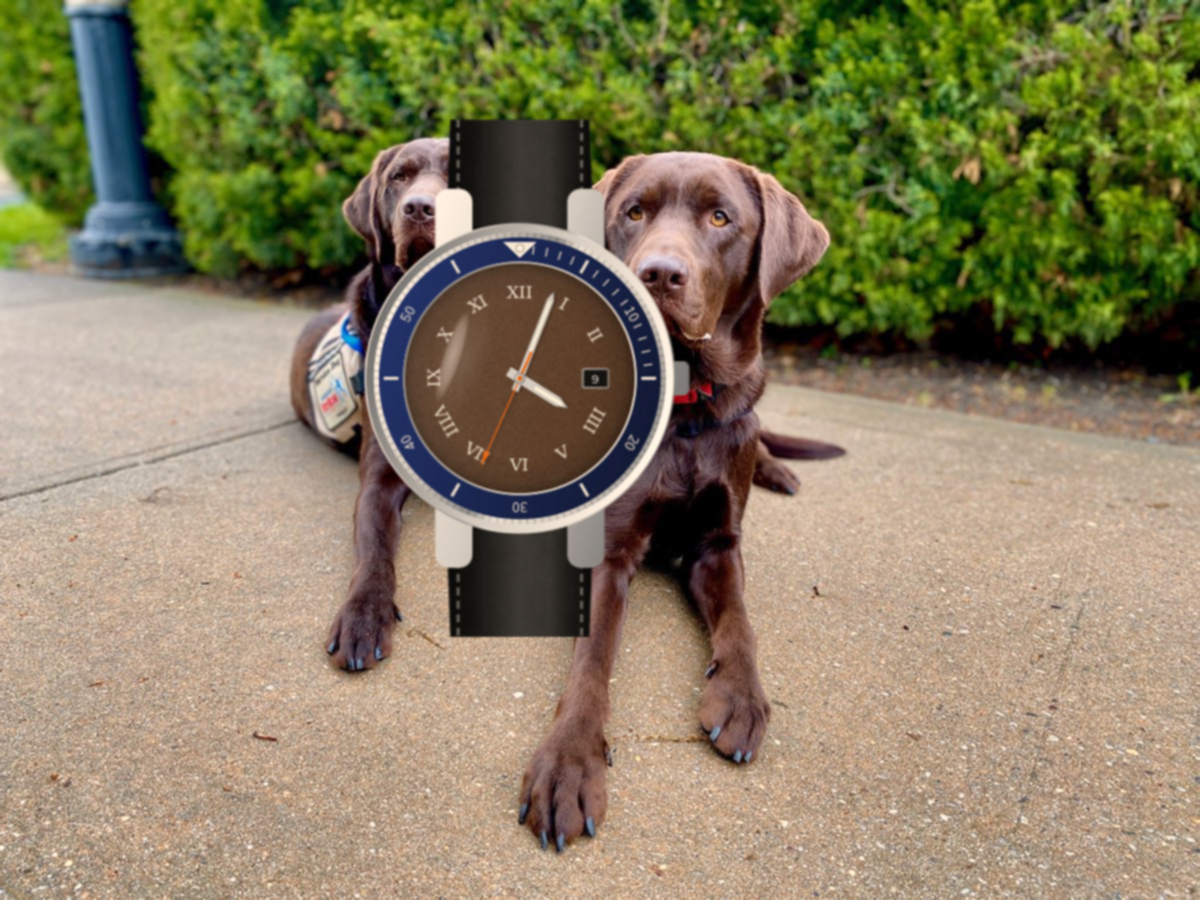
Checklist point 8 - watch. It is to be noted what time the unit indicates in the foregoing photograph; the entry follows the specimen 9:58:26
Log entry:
4:03:34
